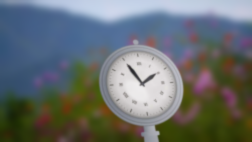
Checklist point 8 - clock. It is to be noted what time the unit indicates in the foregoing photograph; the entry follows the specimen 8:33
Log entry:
1:55
